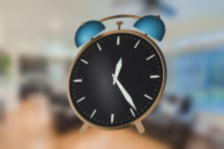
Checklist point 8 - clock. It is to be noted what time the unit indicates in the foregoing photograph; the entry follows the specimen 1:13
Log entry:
12:24
